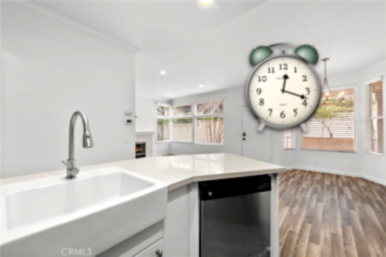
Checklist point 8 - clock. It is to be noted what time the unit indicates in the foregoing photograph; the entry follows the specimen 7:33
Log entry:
12:18
